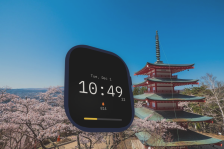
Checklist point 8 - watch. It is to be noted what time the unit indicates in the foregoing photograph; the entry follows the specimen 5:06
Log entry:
10:49
